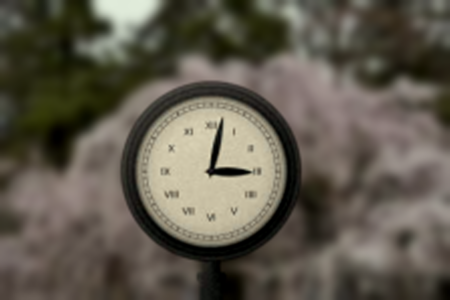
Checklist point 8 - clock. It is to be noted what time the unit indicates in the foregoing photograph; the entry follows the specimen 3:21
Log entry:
3:02
